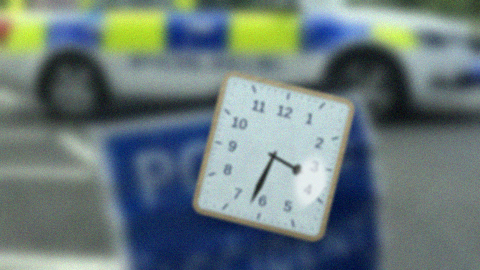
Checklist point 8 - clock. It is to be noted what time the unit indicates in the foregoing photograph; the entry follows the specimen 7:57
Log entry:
3:32
